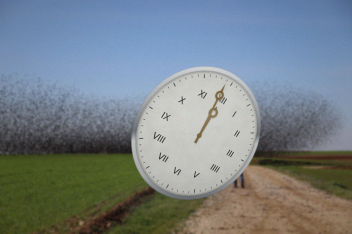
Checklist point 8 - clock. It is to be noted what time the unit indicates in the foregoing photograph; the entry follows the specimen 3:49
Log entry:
11:59
